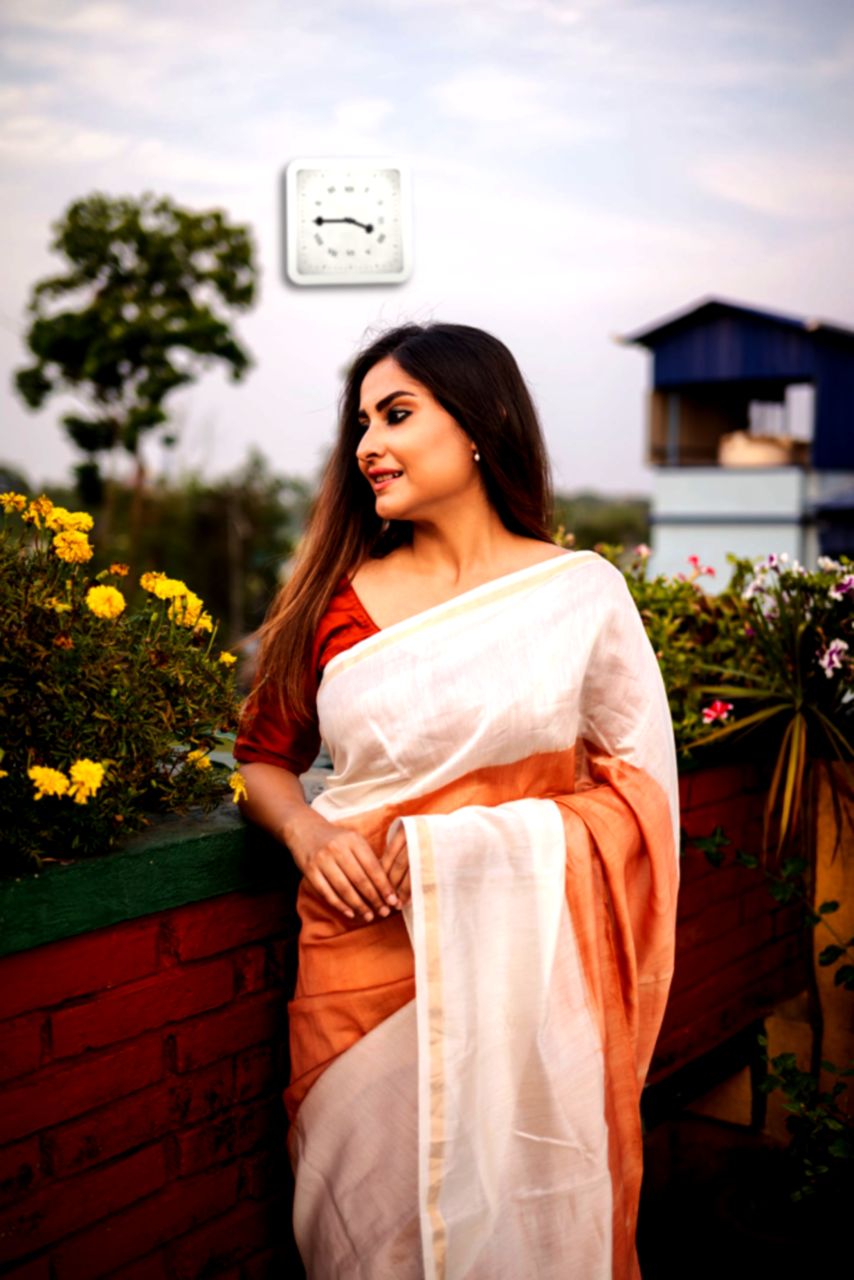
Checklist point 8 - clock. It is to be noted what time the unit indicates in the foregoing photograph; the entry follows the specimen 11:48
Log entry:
3:45
